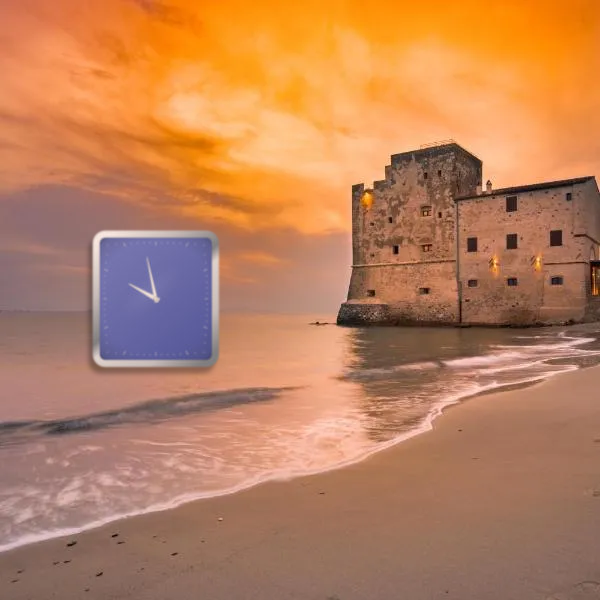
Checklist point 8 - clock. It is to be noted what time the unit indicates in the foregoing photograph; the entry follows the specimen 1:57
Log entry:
9:58
